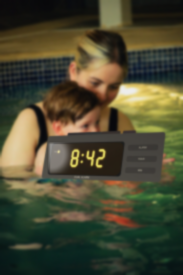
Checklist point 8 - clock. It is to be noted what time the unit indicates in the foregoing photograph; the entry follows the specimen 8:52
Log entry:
8:42
